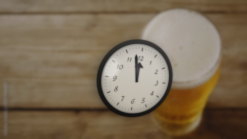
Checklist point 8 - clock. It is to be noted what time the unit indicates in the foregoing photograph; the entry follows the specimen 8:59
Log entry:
11:58
